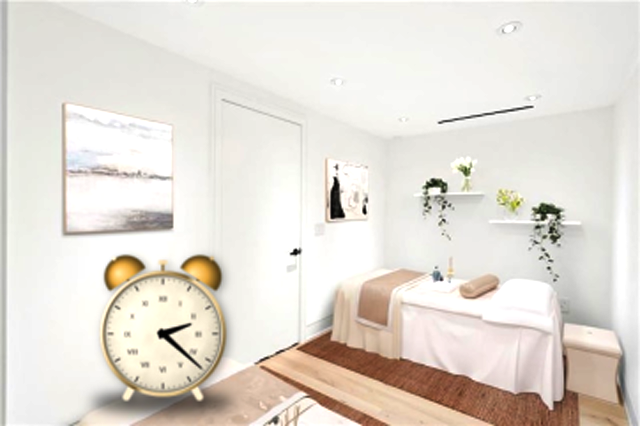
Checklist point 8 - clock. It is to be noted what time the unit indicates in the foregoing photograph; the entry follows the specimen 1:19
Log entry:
2:22
